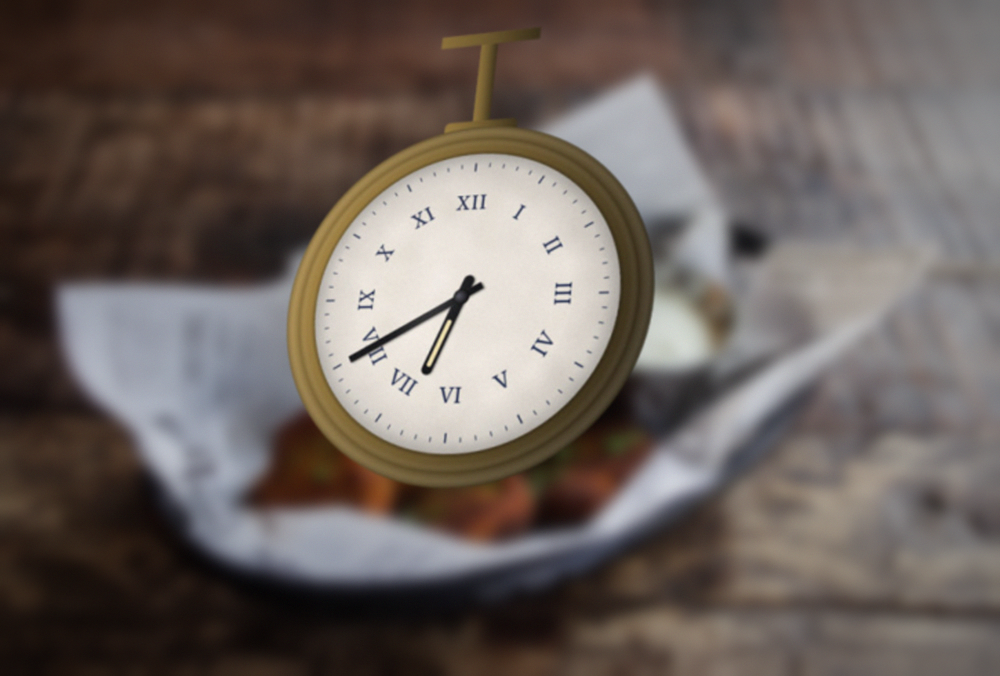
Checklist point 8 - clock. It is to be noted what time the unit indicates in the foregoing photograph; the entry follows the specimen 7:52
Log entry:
6:40
